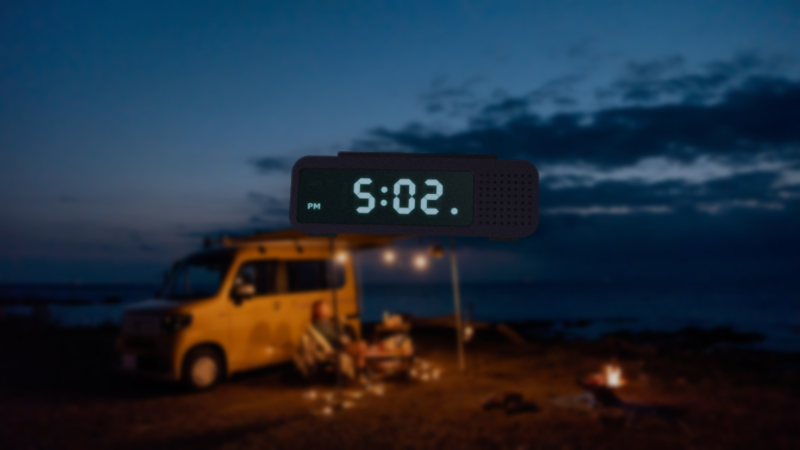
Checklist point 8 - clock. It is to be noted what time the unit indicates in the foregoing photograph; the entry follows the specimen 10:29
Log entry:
5:02
